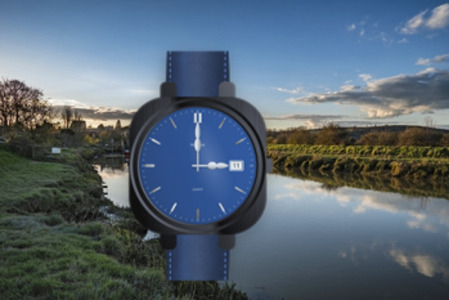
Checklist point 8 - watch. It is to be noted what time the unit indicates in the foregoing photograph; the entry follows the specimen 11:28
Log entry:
3:00
